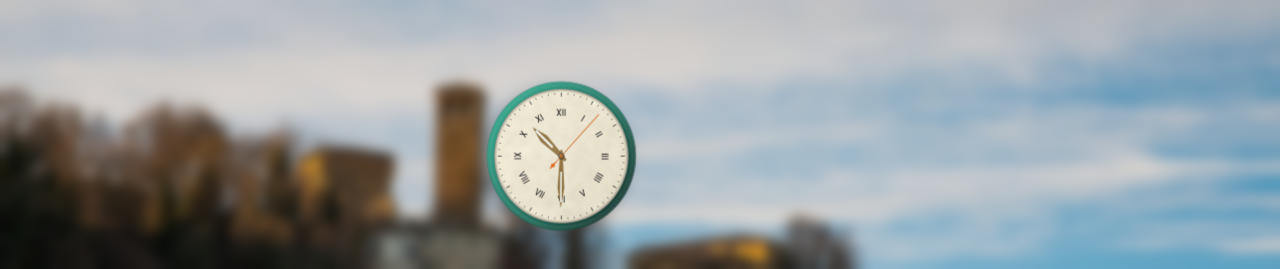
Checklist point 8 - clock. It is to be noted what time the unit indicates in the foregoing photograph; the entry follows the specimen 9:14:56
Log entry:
10:30:07
